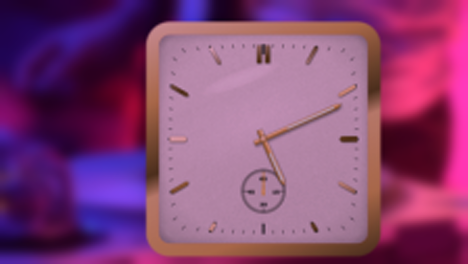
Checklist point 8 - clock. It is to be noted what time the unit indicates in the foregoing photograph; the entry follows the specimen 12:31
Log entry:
5:11
